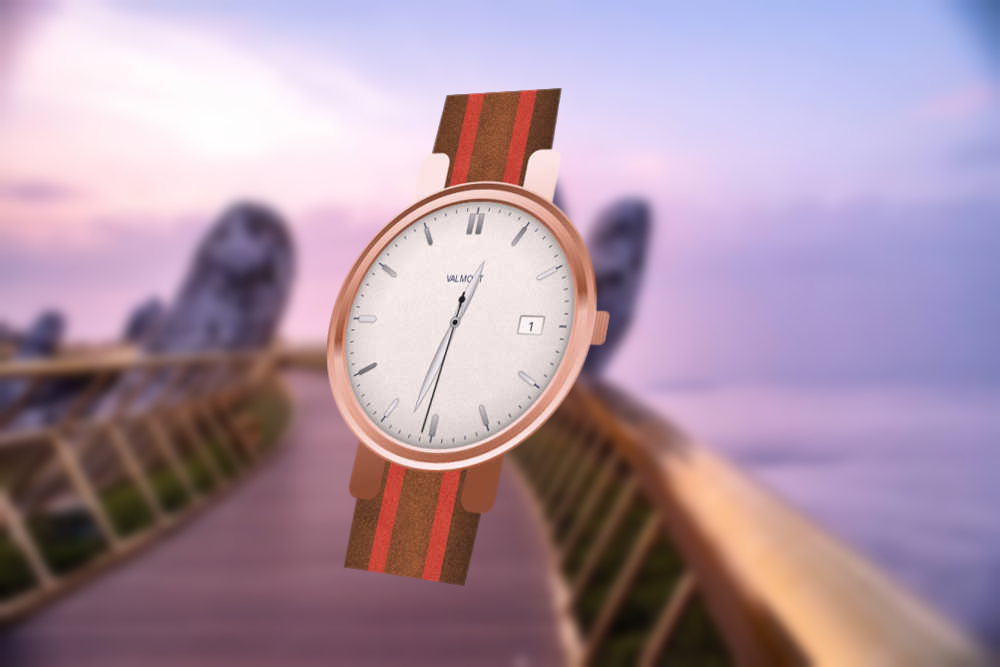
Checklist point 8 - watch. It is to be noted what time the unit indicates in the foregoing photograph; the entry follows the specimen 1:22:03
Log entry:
12:32:31
